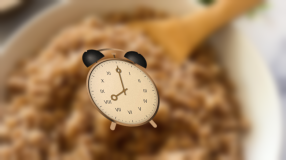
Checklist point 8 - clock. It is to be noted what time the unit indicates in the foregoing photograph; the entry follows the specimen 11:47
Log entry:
8:00
